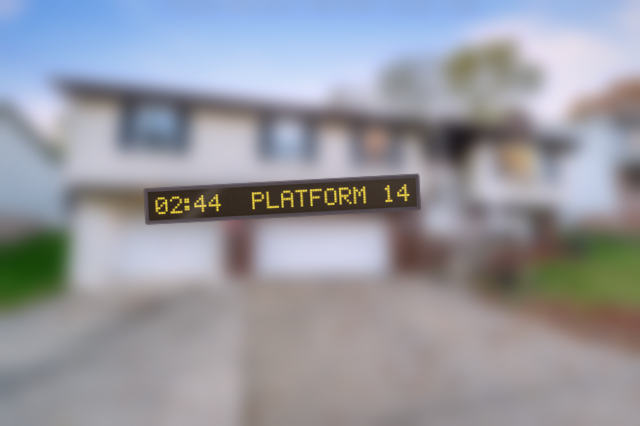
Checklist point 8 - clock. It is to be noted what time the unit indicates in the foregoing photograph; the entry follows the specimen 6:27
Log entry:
2:44
